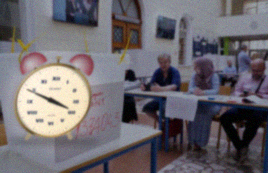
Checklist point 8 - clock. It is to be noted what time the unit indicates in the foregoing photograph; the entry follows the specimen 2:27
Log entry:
3:49
